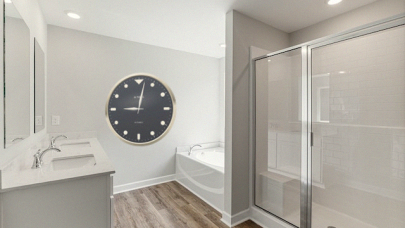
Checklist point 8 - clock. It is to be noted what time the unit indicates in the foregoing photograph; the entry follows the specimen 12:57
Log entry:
9:02
